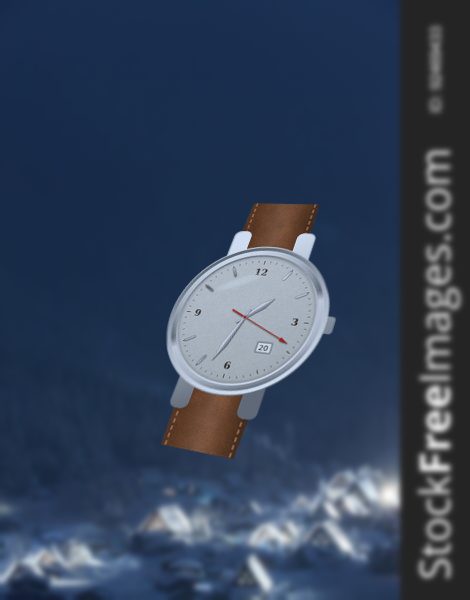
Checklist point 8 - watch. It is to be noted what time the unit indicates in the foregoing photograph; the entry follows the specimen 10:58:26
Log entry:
1:33:19
